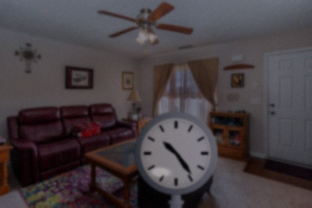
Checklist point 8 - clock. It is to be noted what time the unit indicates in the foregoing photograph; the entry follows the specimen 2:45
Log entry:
10:24
